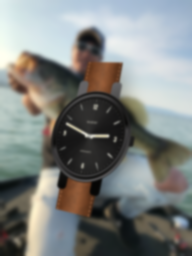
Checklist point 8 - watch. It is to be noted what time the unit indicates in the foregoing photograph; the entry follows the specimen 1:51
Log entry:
2:48
